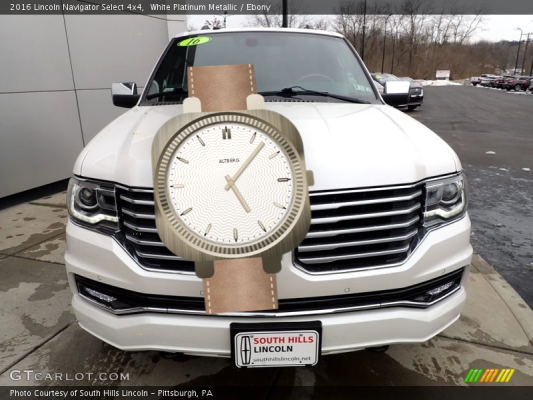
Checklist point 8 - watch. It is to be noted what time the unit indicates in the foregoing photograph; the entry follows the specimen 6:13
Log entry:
5:07
